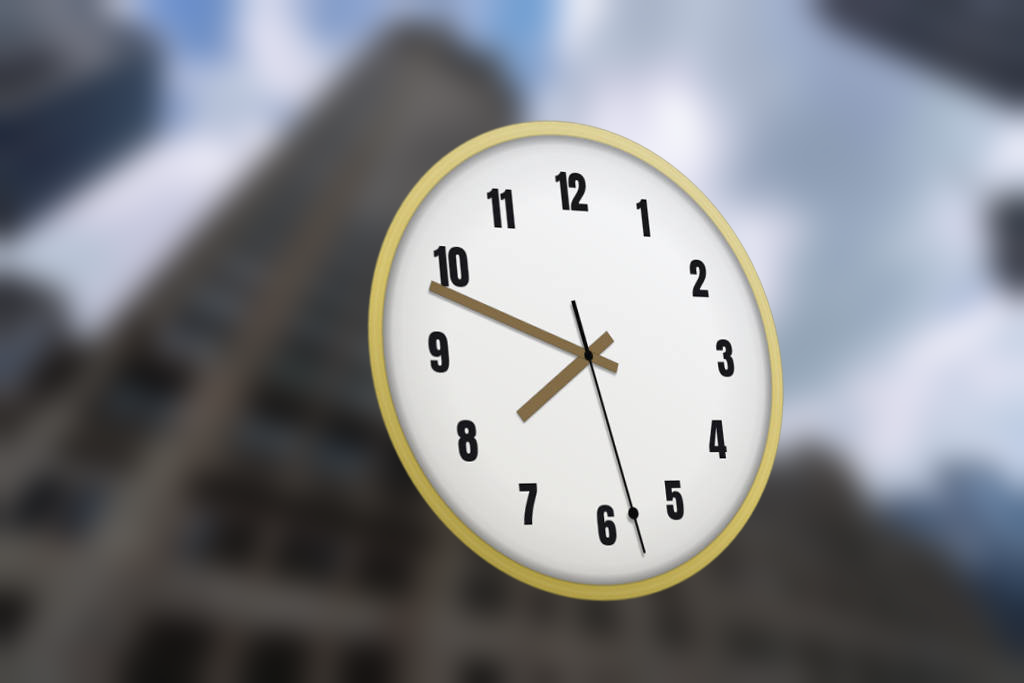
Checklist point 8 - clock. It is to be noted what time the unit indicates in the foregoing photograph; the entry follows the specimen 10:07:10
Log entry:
7:48:28
